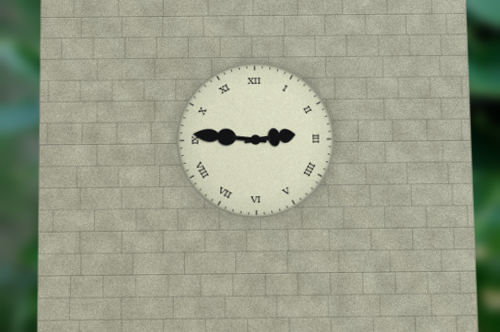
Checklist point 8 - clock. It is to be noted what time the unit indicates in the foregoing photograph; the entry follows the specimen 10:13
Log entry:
2:46
